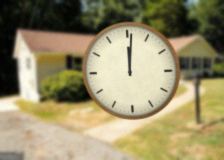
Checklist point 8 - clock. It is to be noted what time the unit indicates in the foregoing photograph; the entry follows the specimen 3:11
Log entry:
12:01
